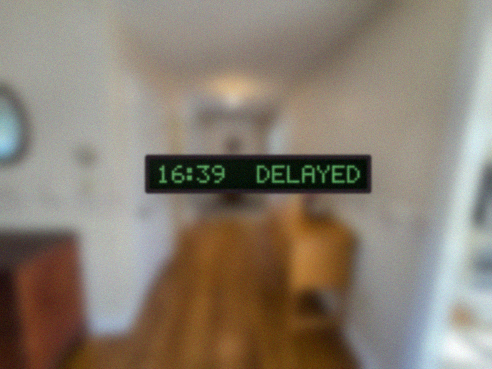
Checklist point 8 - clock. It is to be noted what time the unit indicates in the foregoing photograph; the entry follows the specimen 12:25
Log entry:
16:39
